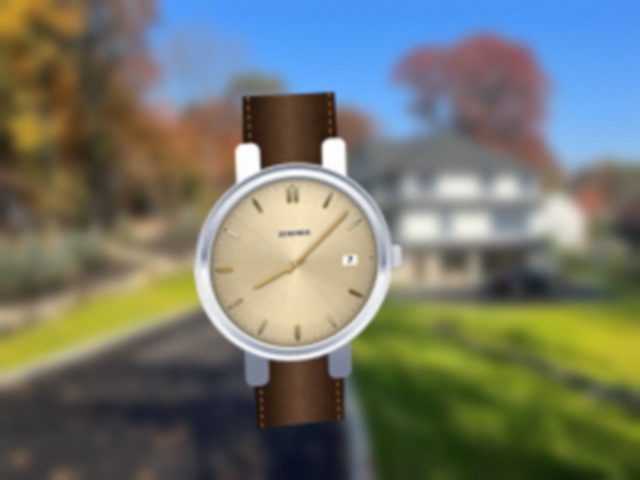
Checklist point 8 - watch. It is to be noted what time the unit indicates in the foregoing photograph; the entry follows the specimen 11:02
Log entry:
8:08
